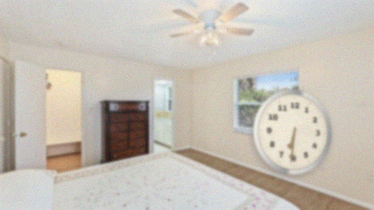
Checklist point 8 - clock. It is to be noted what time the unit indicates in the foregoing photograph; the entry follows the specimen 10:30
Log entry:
6:31
